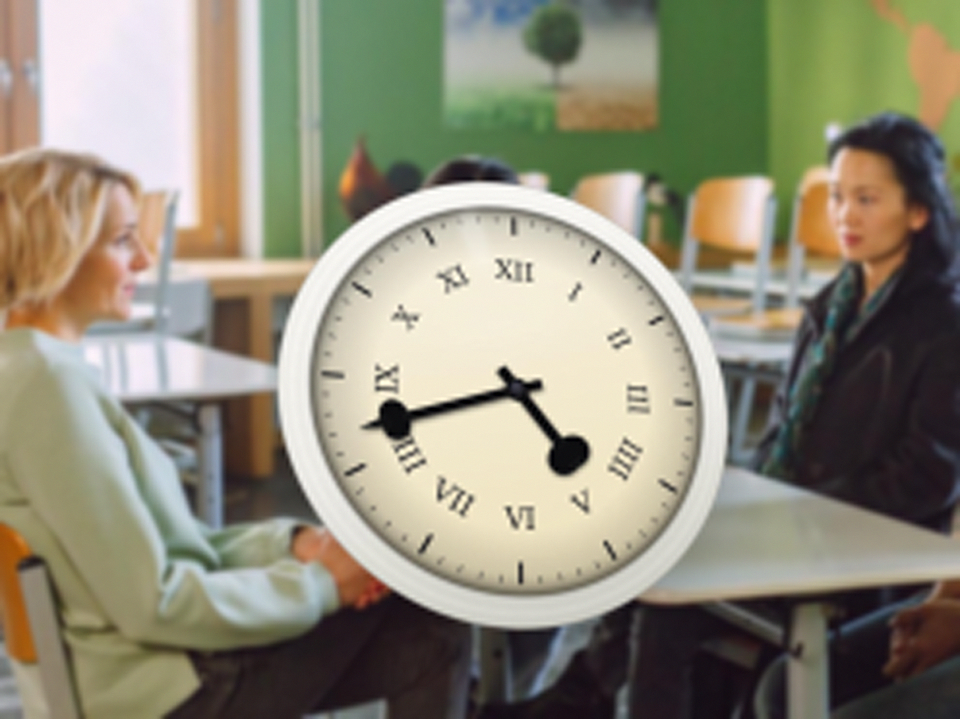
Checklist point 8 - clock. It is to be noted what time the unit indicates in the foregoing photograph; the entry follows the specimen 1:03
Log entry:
4:42
